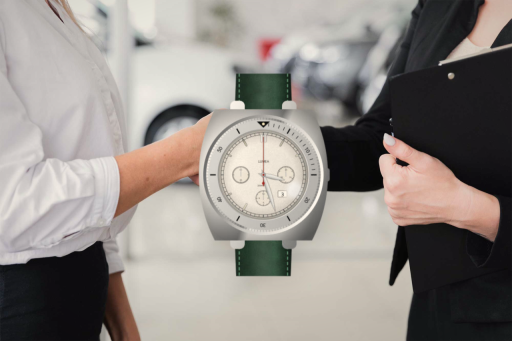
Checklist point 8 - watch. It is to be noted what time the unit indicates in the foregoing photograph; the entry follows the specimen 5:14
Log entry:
3:27
